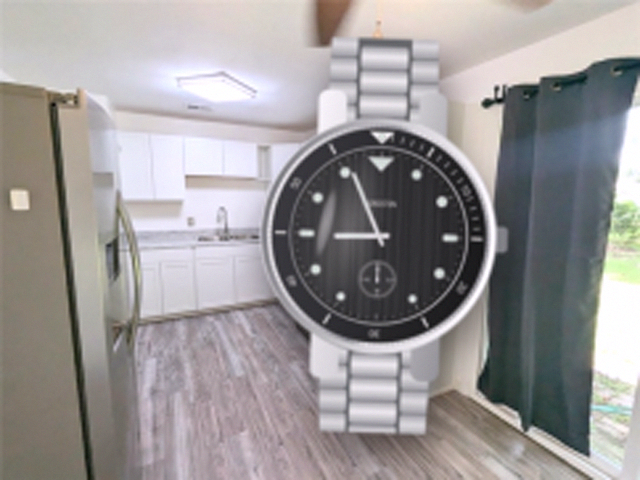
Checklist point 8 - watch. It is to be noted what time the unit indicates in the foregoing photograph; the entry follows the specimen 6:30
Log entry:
8:56
